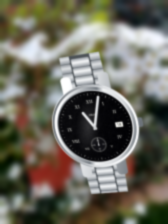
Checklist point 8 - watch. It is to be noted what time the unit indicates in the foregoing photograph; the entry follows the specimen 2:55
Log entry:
11:03
